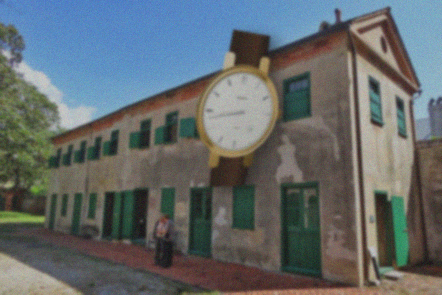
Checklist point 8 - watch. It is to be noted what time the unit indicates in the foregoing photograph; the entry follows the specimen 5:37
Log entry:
8:43
